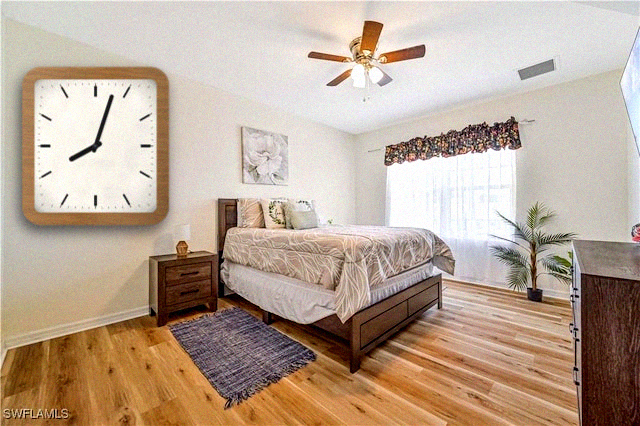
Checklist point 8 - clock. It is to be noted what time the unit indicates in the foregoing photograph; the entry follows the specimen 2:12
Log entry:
8:03
